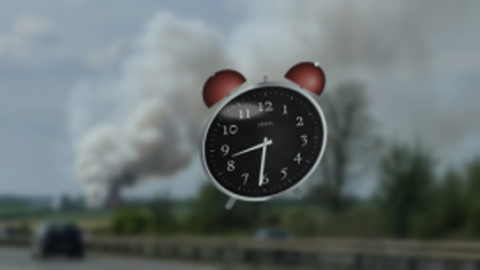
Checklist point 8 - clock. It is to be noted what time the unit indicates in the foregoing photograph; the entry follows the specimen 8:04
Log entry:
8:31
